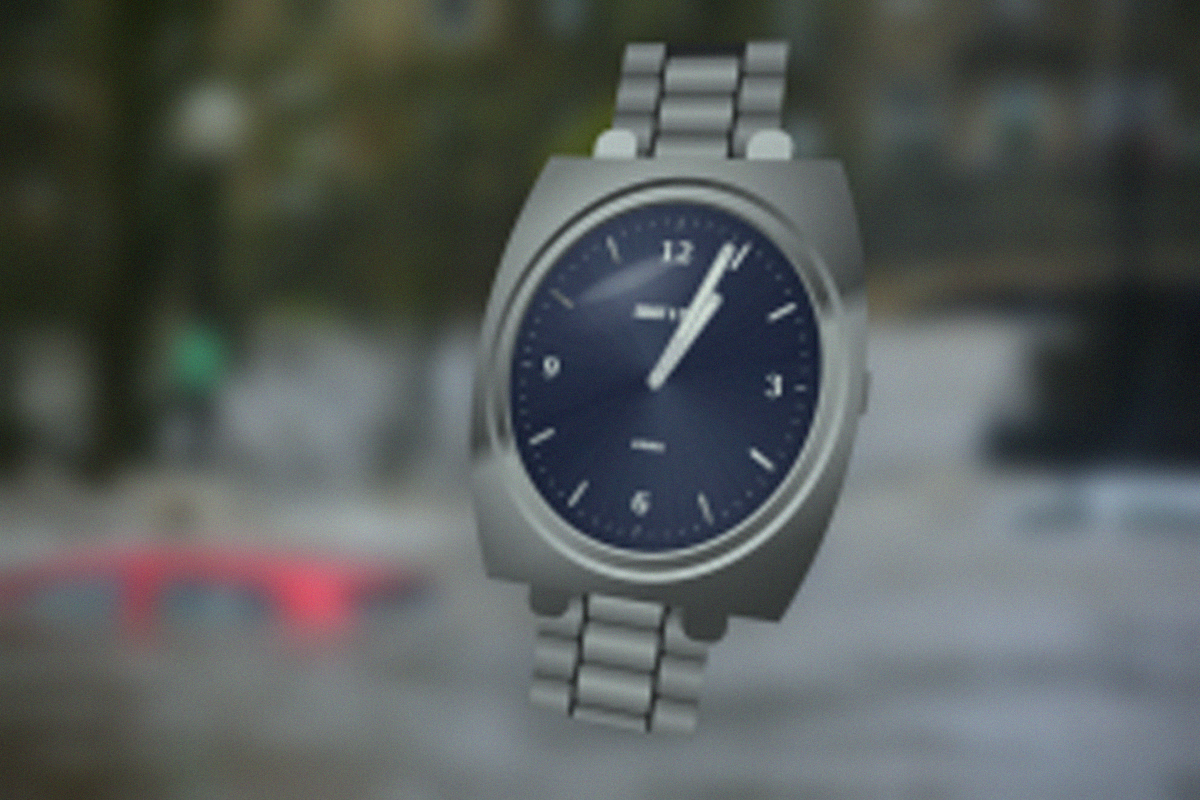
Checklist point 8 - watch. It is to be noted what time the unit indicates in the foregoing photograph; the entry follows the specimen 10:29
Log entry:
1:04
